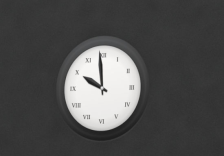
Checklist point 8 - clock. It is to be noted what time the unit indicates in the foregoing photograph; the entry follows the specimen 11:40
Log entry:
9:59
